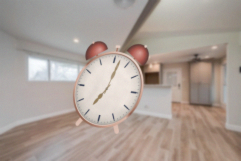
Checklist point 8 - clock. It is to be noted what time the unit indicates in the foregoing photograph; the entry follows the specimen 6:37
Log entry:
7:02
